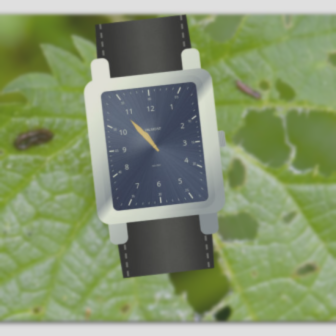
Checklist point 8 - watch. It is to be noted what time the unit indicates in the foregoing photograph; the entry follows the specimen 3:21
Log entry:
10:54
